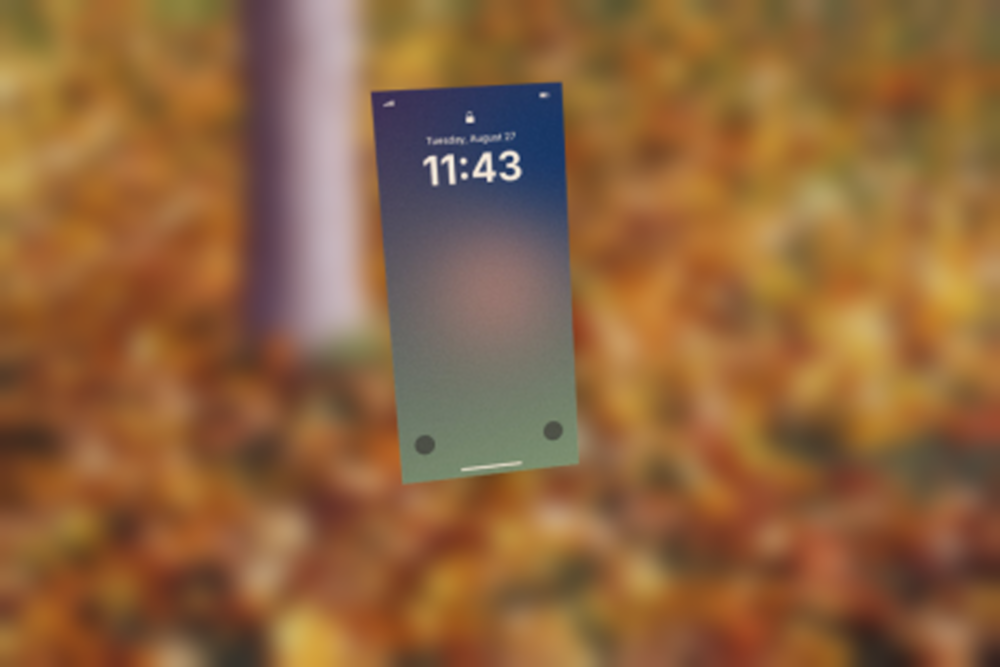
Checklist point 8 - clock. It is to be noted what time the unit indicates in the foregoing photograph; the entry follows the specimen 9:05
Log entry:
11:43
